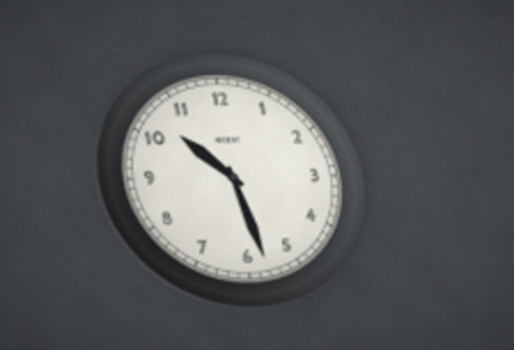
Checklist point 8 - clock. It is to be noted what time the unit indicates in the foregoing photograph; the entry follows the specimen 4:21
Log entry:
10:28
